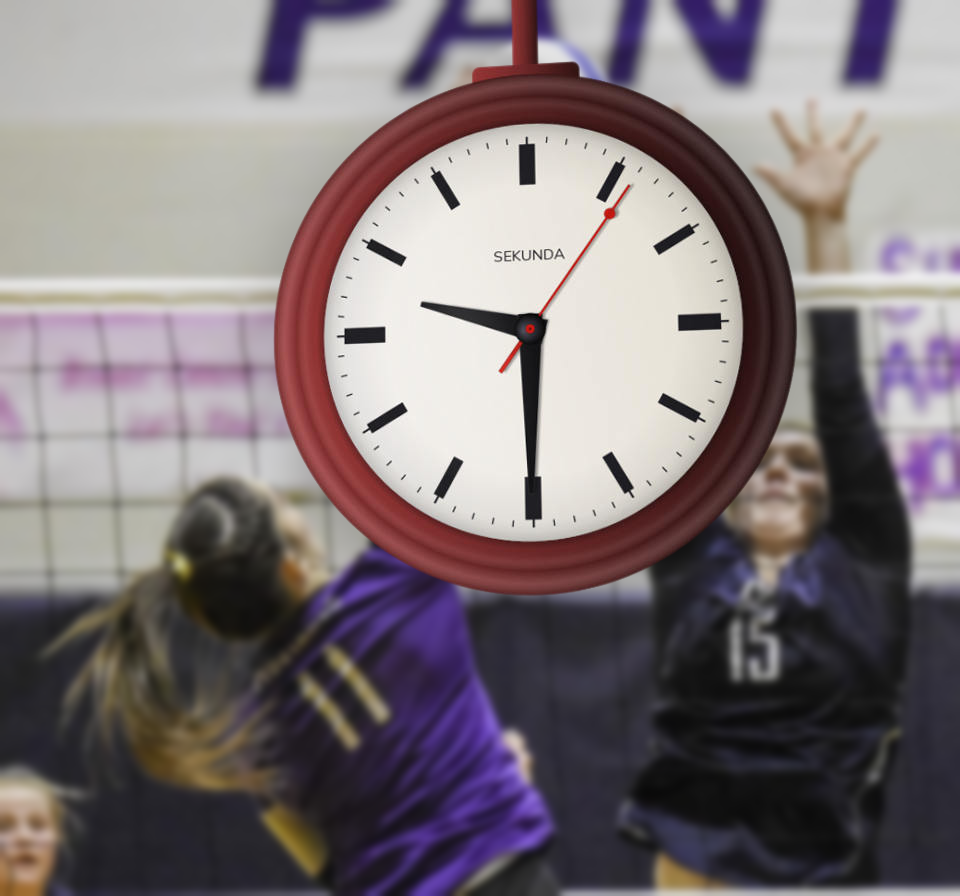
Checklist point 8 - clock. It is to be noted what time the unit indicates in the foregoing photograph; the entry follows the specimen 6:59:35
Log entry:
9:30:06
